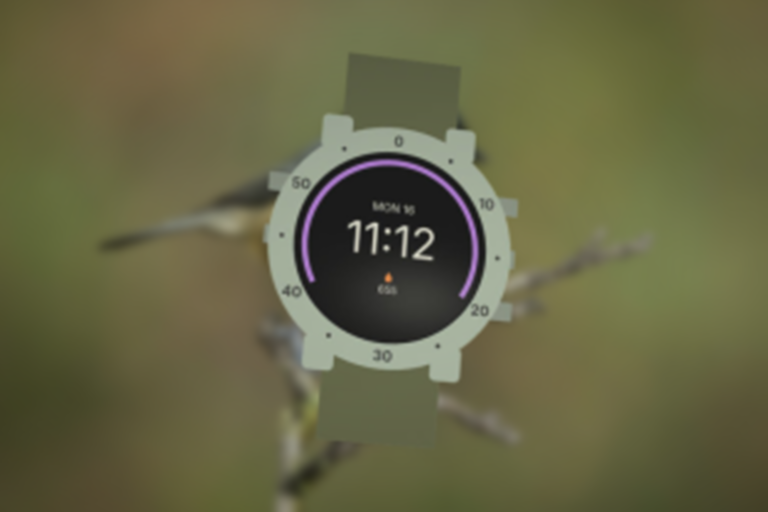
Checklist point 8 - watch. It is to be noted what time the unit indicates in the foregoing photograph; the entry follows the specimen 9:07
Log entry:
11:12
